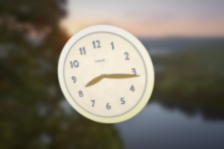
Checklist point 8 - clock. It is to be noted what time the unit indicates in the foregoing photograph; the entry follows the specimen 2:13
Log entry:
8:16
